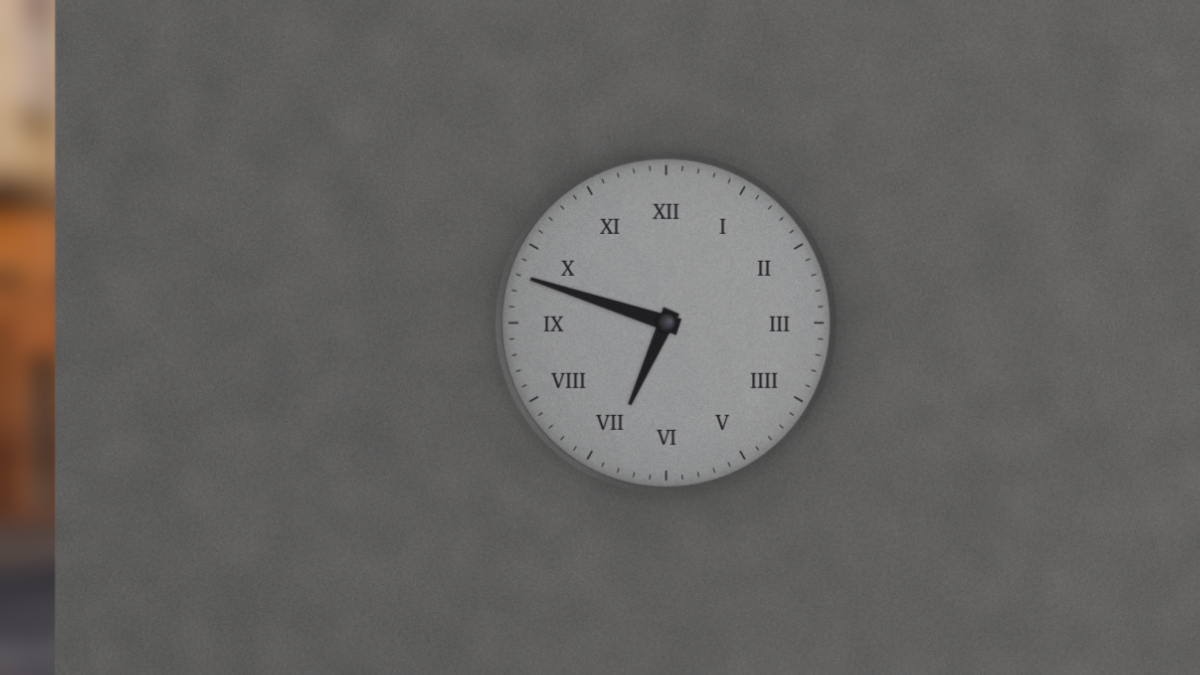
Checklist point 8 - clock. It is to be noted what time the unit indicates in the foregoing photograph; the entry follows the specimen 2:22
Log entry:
6:48
